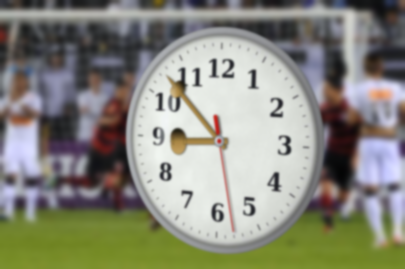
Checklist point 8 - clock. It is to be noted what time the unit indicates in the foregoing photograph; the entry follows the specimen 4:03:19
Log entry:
8:52:28
